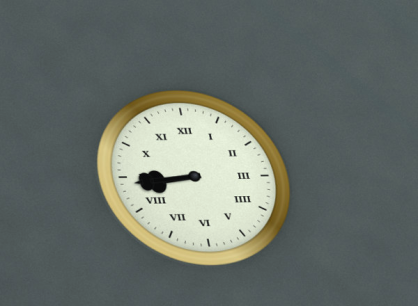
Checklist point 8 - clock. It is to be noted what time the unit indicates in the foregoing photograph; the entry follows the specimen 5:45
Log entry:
8:44
